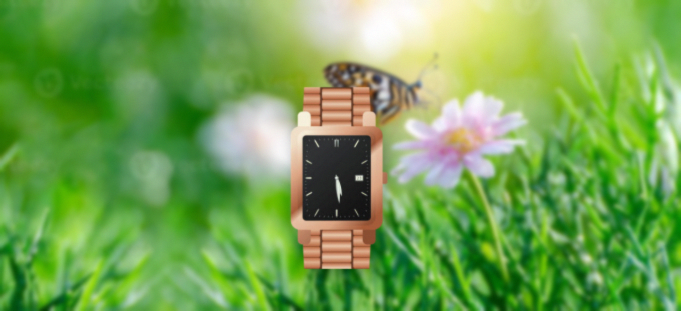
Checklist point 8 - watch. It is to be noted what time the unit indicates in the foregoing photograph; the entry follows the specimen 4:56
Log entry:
5:29
